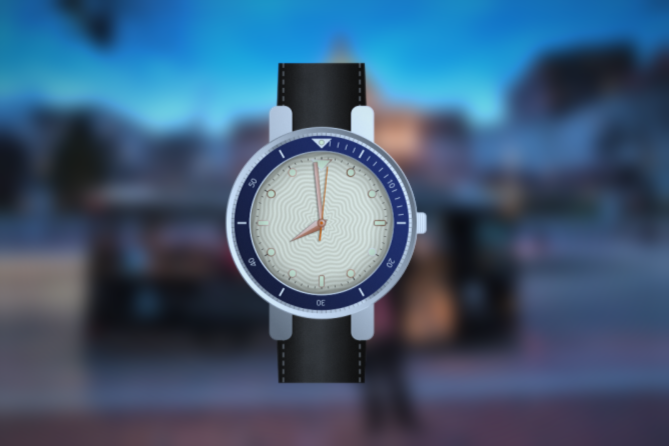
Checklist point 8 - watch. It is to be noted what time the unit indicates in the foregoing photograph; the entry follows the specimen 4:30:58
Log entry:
7:59:01
